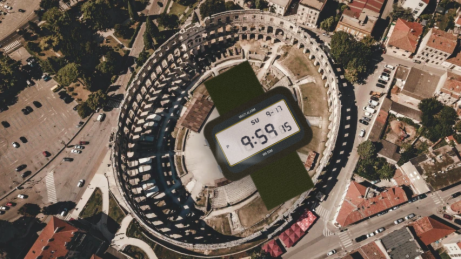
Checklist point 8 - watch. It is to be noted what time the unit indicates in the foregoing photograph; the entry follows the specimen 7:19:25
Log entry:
9:59:15
